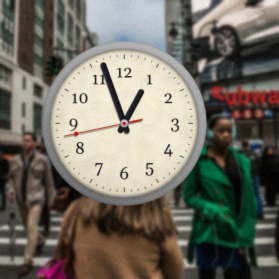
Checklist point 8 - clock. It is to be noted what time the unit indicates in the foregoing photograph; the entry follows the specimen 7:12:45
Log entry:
12:56:43
